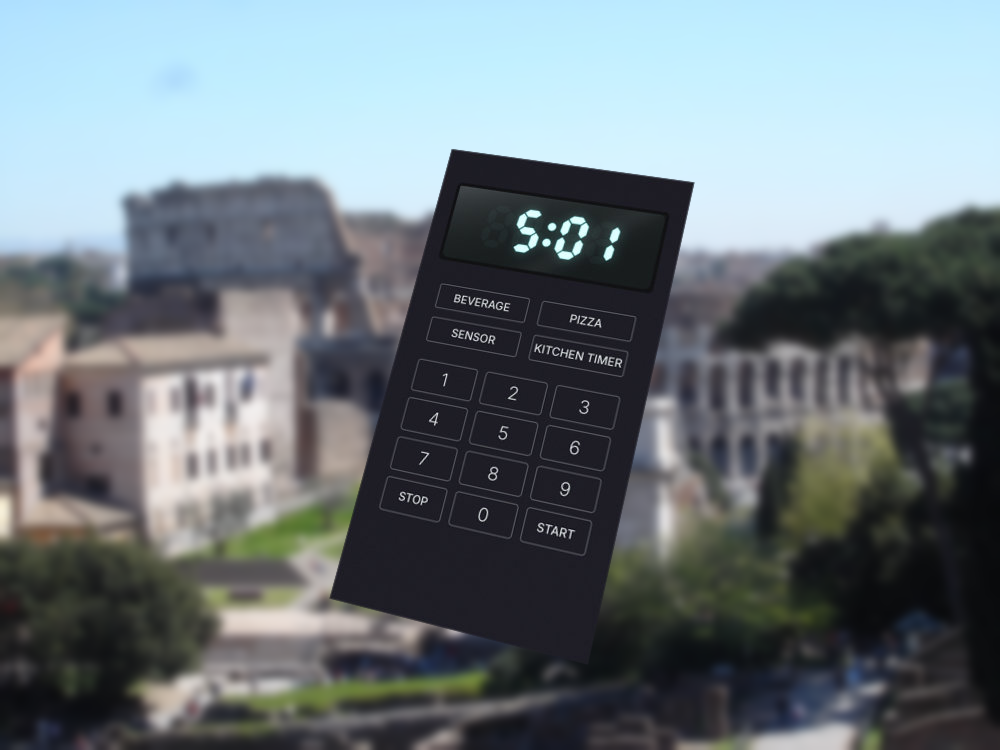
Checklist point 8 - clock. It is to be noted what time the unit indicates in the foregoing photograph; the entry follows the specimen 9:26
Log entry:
5:01
